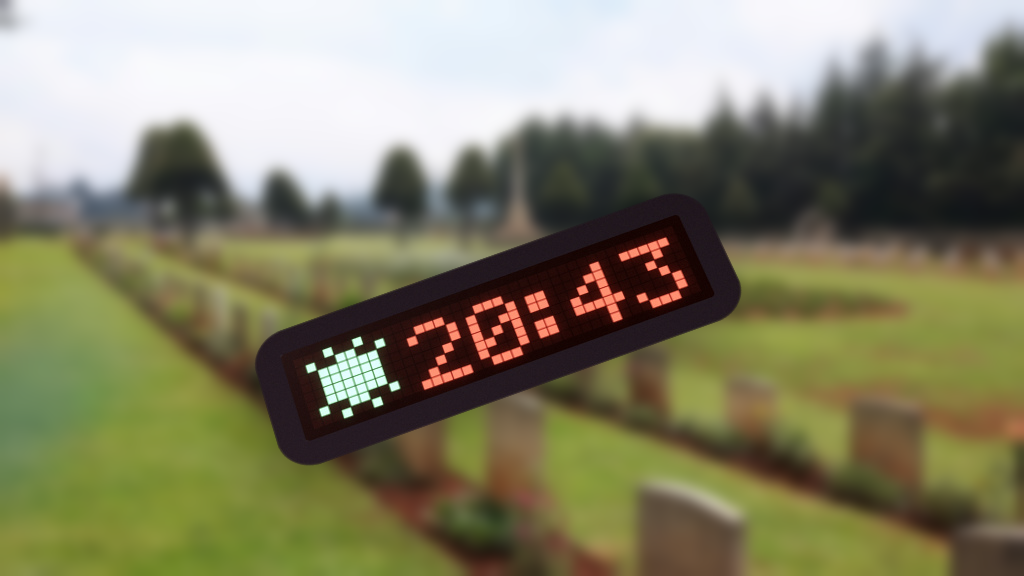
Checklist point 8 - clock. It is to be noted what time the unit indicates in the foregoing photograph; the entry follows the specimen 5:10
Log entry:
20:43
